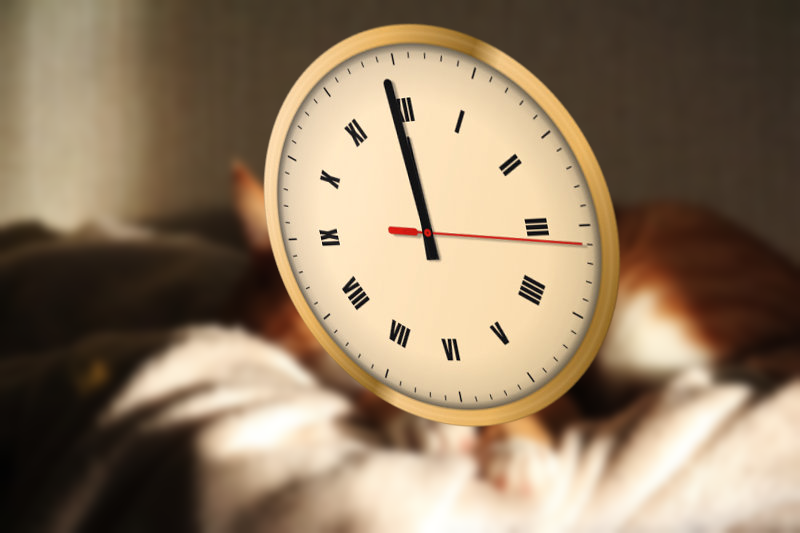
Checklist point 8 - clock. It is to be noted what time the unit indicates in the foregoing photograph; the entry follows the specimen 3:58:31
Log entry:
11:59:16
